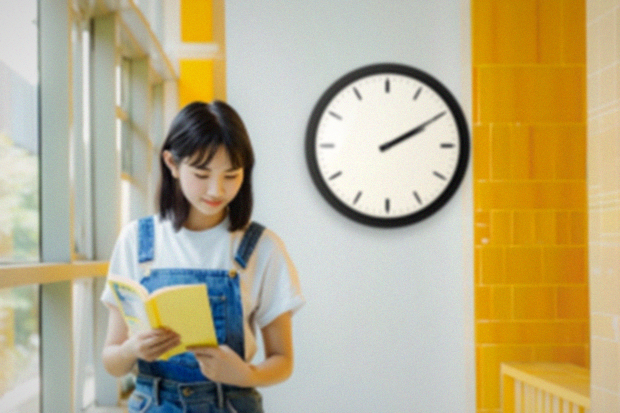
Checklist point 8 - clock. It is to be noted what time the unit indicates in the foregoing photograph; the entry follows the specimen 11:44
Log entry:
2:10
